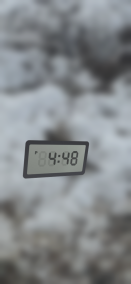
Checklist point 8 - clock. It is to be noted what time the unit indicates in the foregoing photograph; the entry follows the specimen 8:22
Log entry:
4:48
